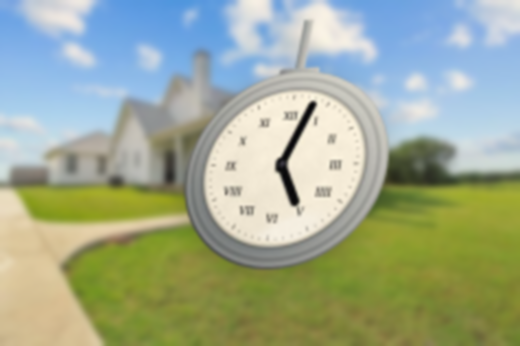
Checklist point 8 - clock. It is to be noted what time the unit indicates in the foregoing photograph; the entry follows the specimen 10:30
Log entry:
5:03
